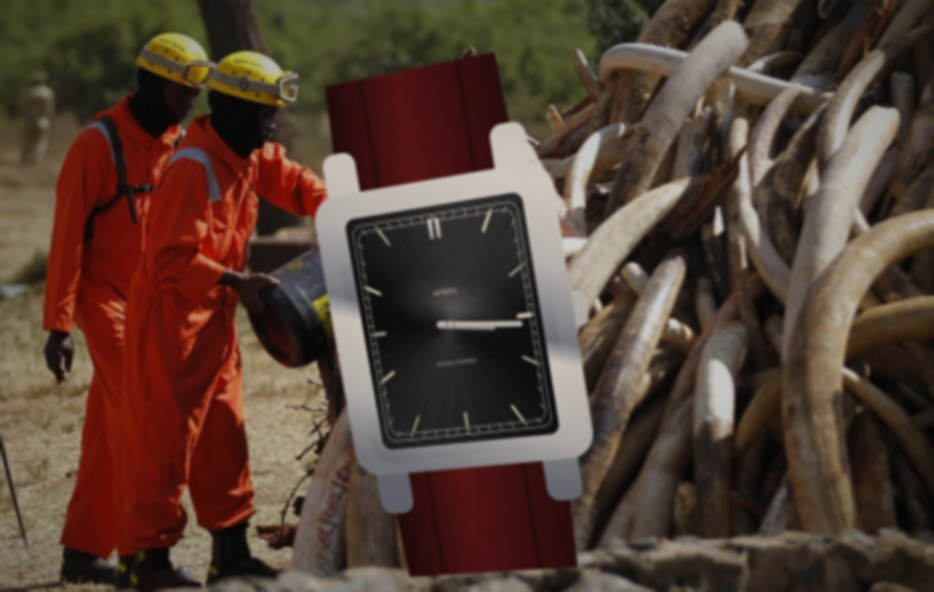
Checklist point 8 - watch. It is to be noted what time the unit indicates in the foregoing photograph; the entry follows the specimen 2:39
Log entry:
3:16
